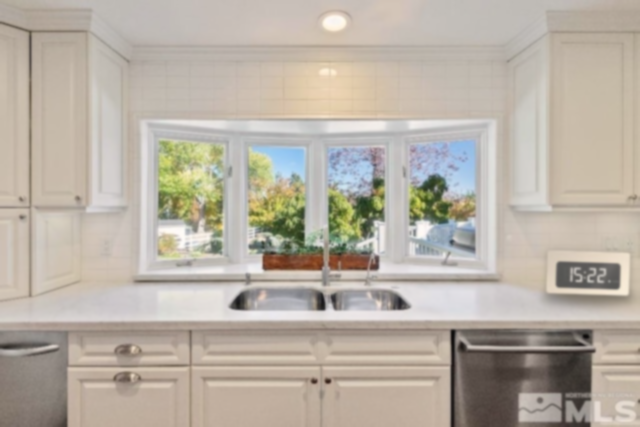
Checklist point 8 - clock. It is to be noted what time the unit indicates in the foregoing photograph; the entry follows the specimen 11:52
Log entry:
15:22
